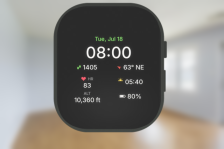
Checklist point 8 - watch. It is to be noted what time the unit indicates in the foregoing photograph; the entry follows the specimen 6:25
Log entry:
8:00
